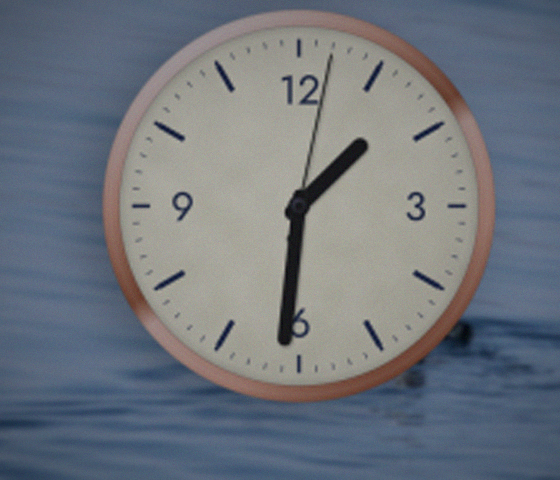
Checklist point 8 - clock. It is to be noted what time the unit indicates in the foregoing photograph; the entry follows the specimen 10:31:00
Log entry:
1:31:02
